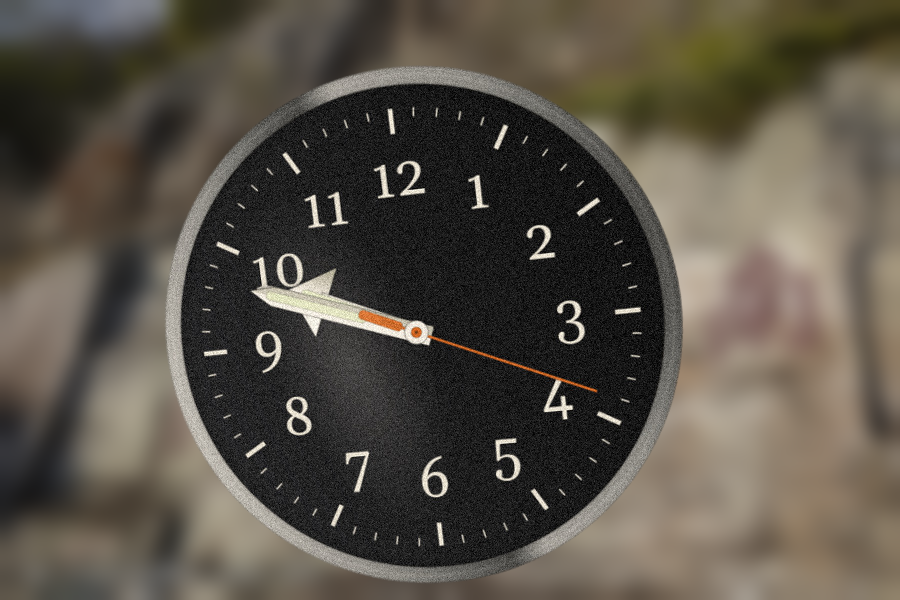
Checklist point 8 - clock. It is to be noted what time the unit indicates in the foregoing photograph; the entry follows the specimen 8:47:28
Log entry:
9:48:19
